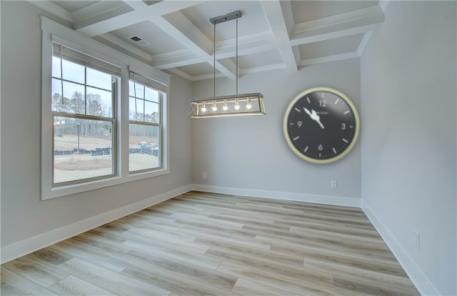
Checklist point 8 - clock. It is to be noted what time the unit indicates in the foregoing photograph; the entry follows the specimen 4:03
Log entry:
10:52
